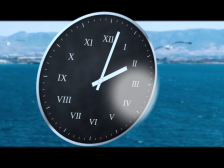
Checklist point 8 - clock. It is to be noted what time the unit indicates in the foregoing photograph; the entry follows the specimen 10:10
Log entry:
2:02
